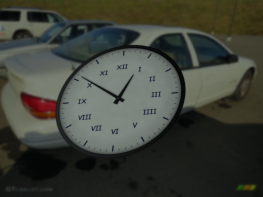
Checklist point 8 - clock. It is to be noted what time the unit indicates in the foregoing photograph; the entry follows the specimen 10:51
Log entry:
12:51
